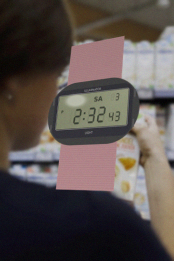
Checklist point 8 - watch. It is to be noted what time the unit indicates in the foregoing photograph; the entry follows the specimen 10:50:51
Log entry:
2:32:43
